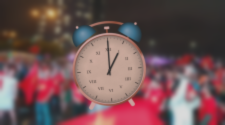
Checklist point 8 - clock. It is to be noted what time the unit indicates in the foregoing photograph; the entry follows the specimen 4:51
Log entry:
1:00
